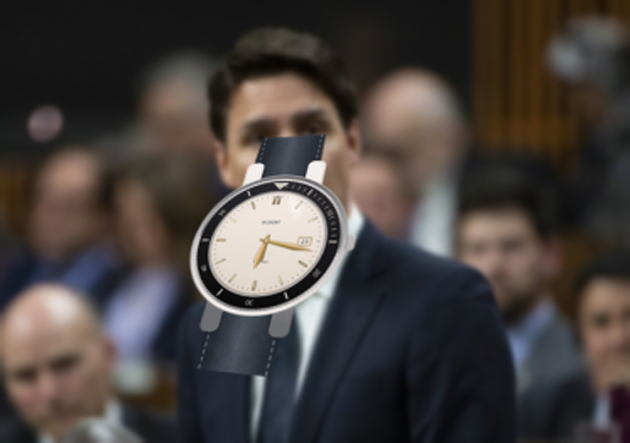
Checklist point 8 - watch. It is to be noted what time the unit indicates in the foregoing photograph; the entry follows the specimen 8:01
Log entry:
6:17
